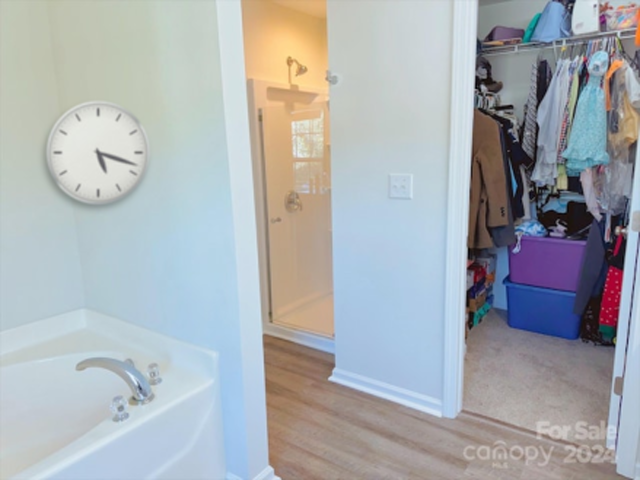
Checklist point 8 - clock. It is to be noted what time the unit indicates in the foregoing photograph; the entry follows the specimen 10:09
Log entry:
5:18
